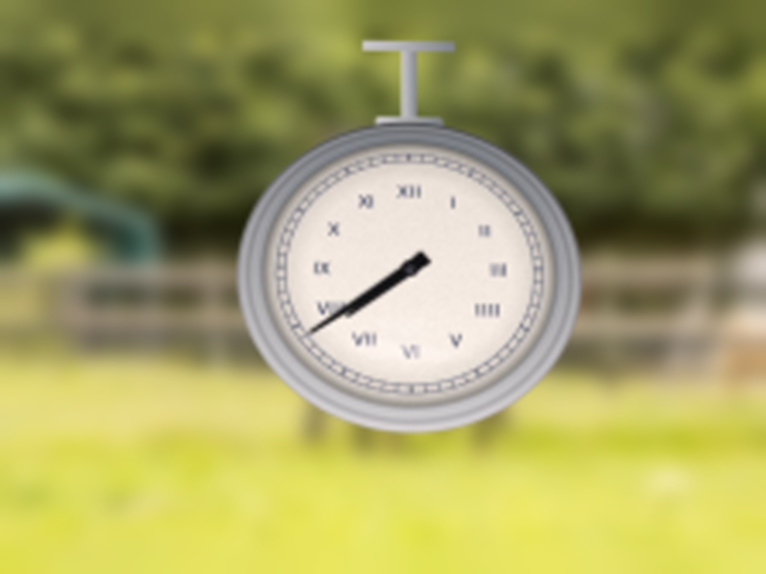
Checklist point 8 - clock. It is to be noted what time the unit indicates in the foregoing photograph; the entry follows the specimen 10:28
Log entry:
7:39
